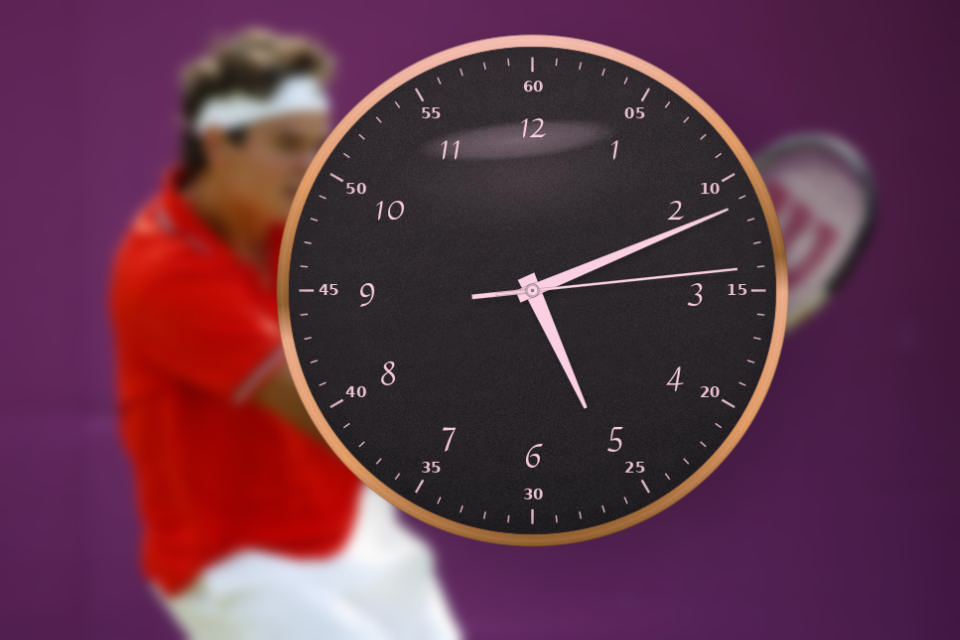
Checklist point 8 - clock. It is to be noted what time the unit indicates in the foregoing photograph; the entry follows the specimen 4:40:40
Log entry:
5:11:14
